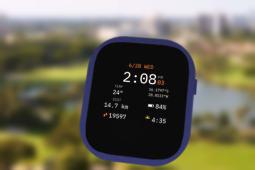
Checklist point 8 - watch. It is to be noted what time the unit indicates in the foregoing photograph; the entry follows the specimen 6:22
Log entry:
2:08
